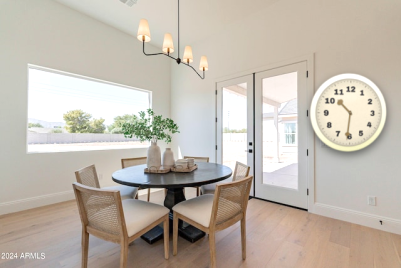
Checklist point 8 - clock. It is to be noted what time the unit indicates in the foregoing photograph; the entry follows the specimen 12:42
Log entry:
10:31
